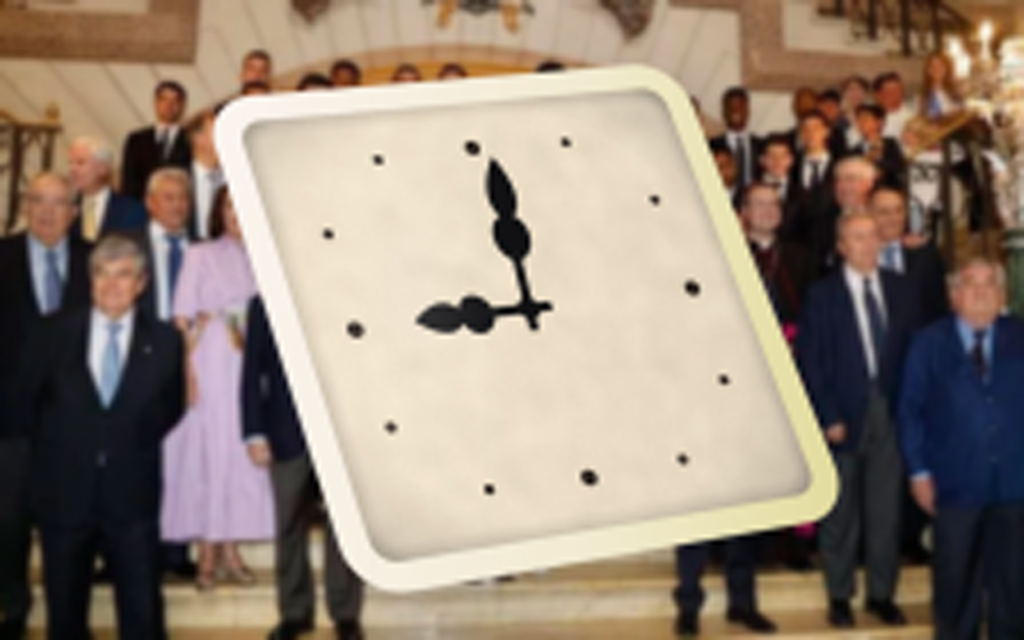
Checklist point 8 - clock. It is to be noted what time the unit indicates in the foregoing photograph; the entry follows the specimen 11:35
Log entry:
9:01
